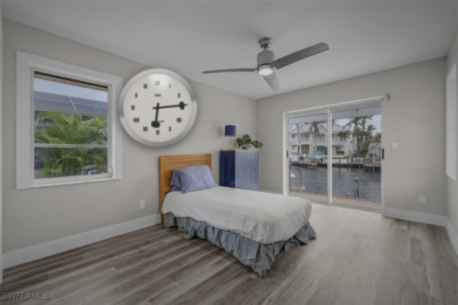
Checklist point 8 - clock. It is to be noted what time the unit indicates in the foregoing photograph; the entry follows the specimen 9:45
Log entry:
6:14
